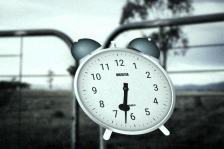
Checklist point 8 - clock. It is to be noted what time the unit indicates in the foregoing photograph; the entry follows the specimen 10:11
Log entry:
6:32
